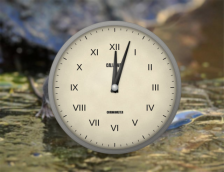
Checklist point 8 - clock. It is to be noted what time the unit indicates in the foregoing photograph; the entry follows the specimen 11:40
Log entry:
12:03
